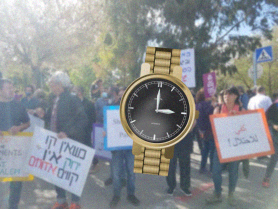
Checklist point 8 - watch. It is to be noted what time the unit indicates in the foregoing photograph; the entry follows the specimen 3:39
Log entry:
3:00
